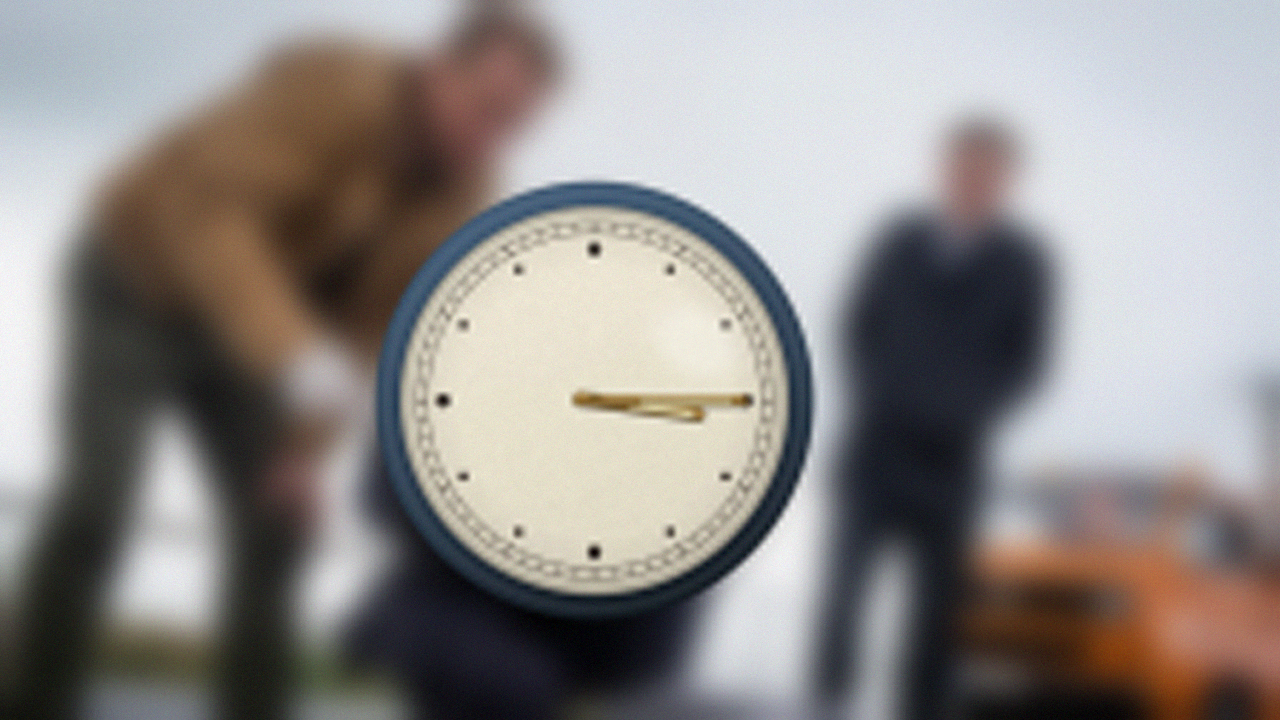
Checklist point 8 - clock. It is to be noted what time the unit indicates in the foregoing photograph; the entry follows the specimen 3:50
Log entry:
3:15
